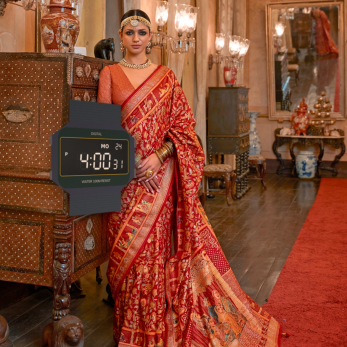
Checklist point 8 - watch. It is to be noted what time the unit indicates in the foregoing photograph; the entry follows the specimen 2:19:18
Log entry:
4:00:31
